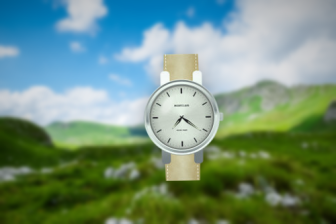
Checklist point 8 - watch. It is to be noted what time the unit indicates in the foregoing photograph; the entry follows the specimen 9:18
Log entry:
7:21
